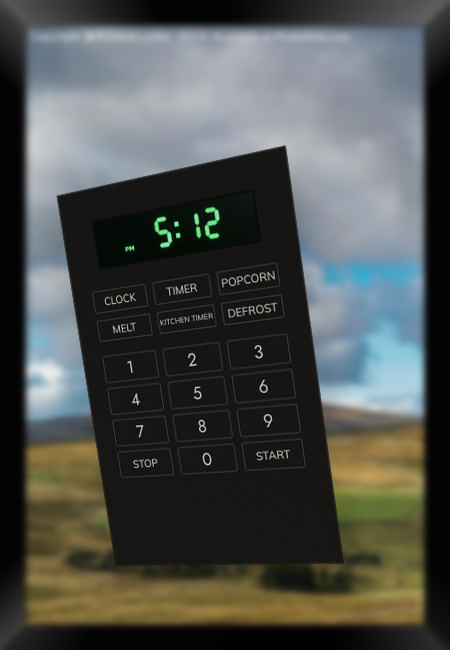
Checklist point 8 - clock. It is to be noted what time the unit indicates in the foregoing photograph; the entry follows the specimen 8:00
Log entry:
5:12
